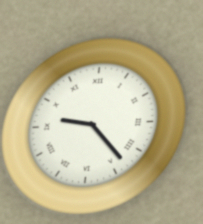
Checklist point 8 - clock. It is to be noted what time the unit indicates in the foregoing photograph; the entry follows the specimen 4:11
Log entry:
9:23
